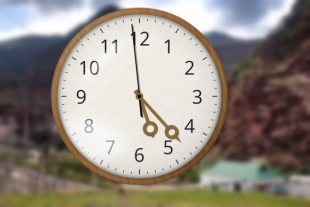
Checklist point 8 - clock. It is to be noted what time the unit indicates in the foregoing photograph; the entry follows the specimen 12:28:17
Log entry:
5:22:59
